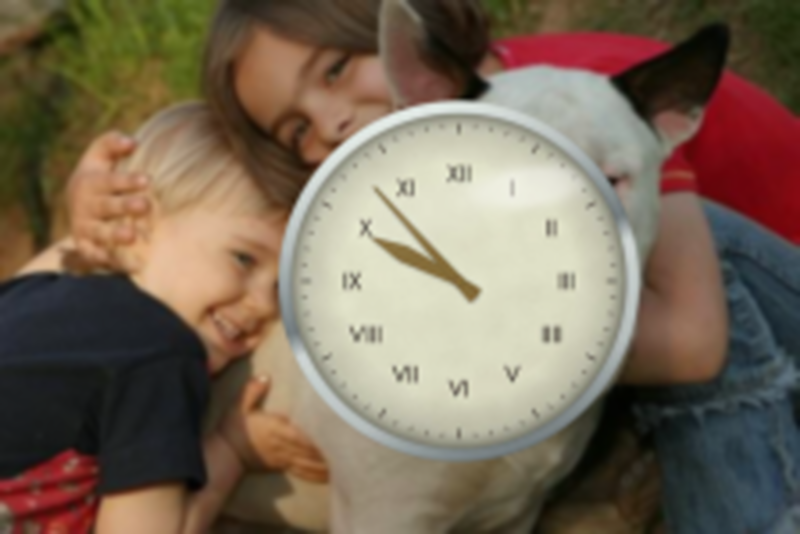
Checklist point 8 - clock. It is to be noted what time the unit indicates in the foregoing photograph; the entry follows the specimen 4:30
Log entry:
9:53
